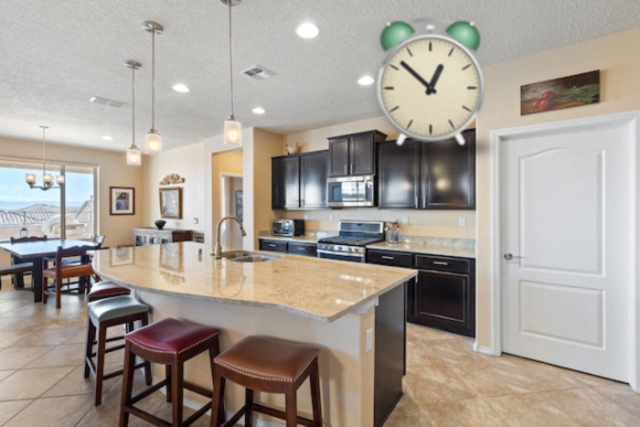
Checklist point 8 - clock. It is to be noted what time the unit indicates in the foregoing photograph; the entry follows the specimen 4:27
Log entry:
12:52
